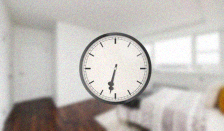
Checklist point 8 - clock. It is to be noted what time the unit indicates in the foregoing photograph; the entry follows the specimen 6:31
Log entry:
6:32
